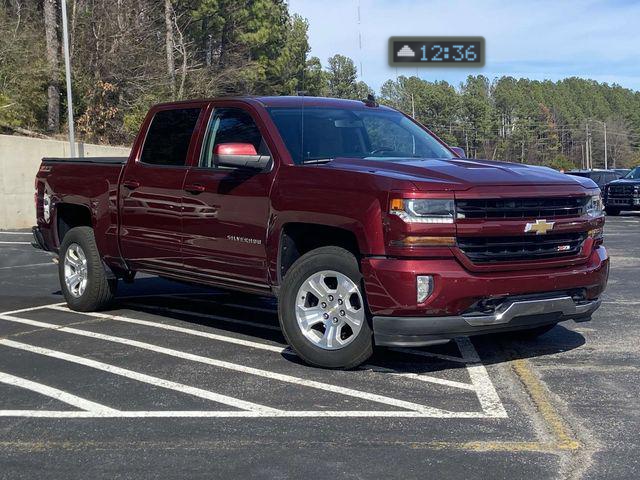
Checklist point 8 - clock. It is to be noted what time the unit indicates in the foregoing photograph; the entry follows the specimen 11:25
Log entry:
12:36
